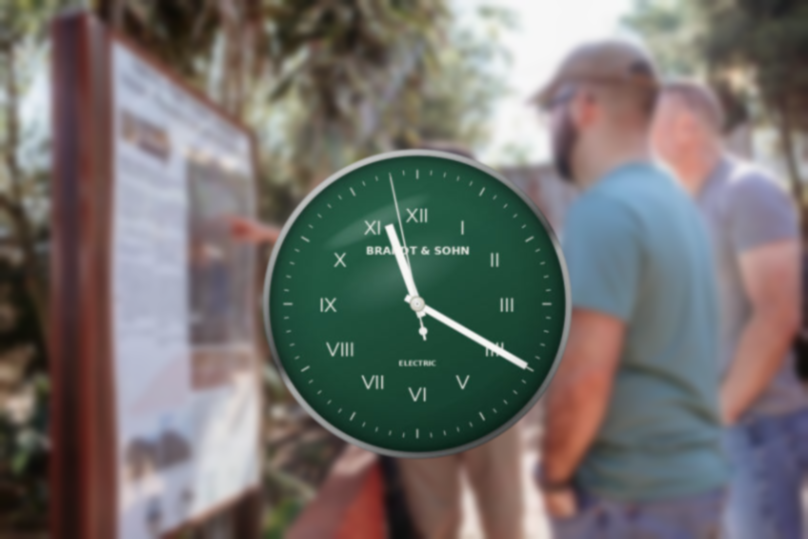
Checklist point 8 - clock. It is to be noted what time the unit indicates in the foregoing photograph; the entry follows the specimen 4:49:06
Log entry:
11:19:58
